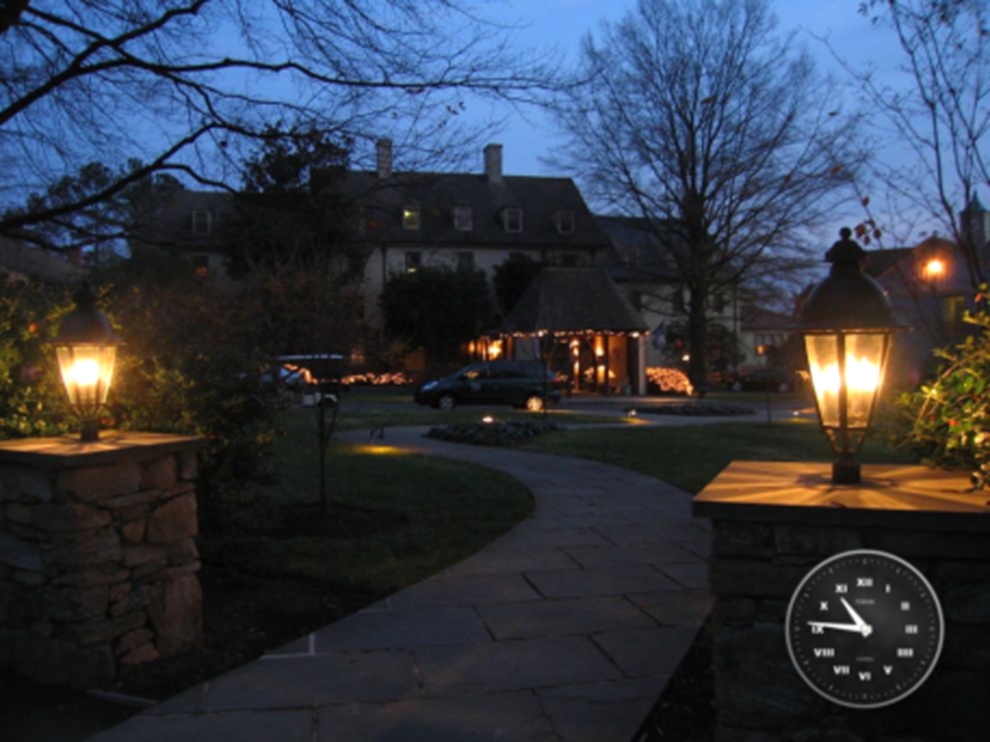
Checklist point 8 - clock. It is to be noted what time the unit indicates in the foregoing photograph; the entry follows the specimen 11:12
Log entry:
10:46
